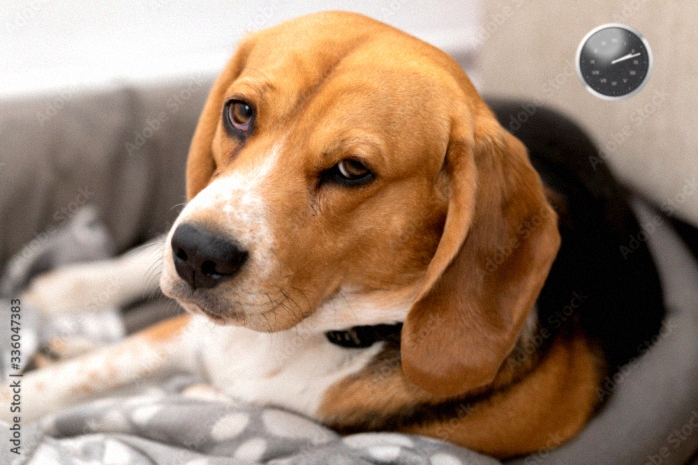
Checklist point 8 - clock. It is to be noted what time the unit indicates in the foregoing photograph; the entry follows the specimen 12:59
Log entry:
2:12
